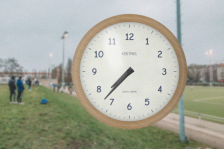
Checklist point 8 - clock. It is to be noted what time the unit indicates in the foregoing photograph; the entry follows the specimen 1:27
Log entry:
7:37
